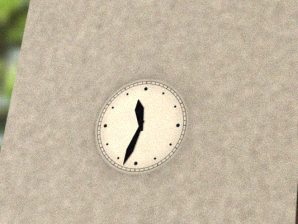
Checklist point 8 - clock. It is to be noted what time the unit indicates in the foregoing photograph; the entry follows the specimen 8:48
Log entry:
11:33
